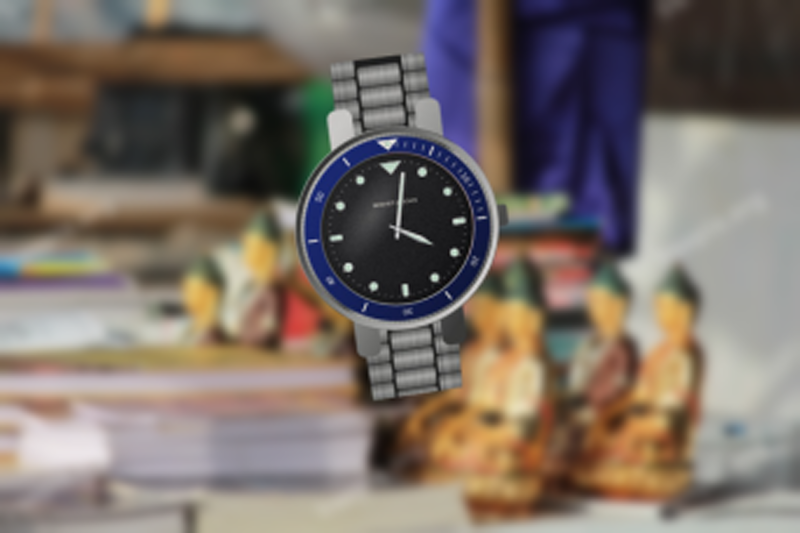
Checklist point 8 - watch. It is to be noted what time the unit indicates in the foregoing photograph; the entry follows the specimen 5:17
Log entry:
4:02
